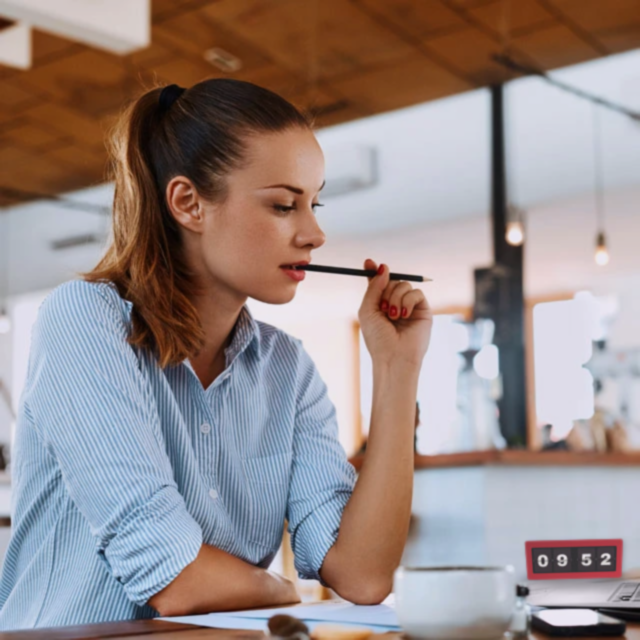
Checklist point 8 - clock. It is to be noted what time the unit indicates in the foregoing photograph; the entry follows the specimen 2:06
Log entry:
9:52
